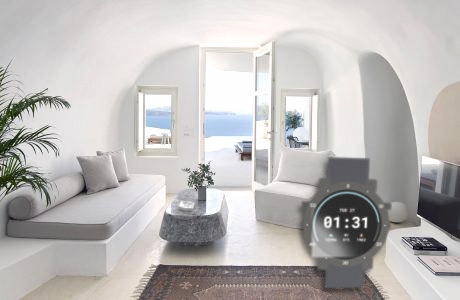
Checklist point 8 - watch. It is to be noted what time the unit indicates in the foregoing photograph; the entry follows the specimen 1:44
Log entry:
1:31
